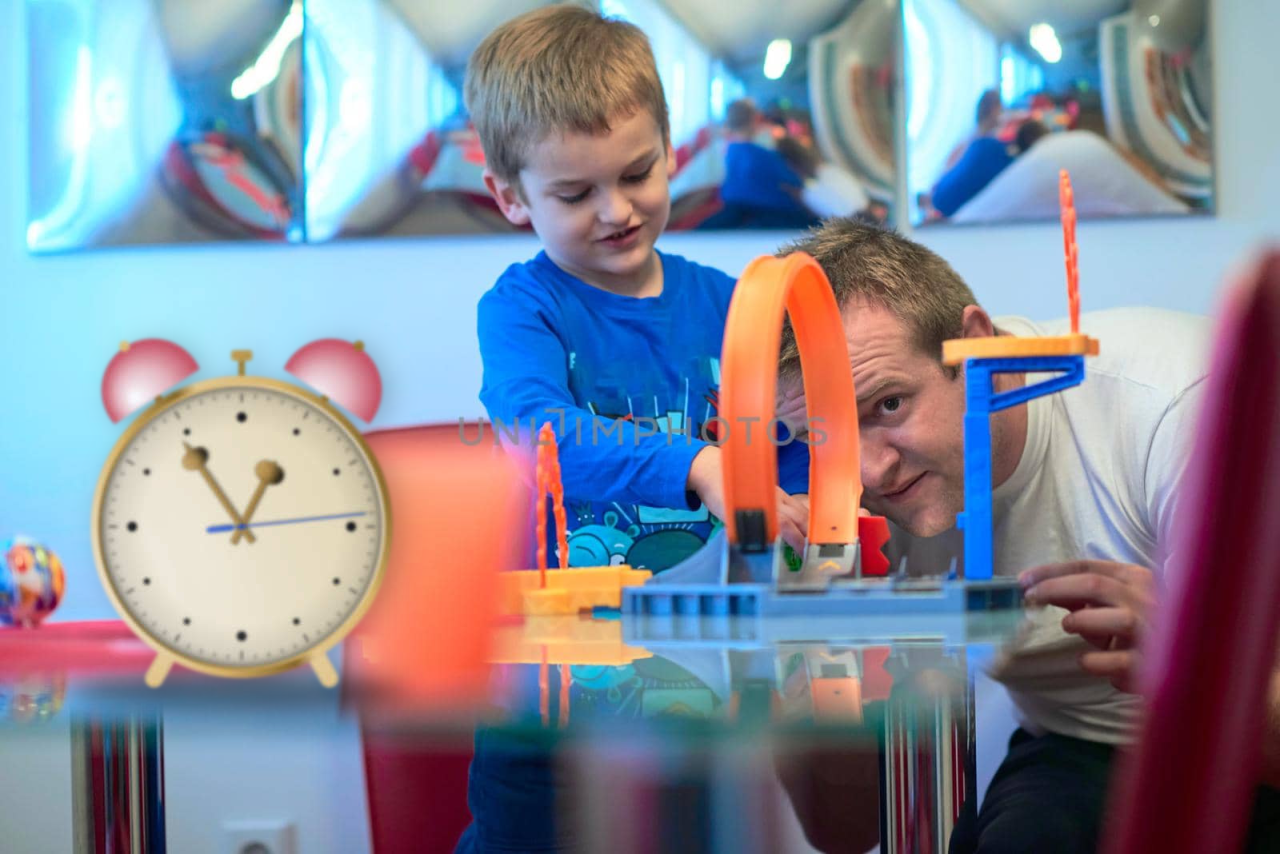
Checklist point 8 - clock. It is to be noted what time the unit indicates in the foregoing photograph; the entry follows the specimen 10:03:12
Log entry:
12:54:14
